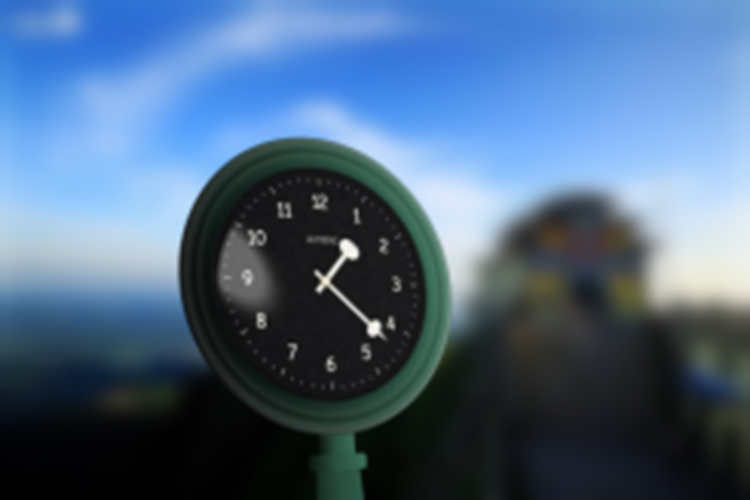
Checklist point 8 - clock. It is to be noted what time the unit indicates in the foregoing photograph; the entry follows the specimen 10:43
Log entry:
1:22
